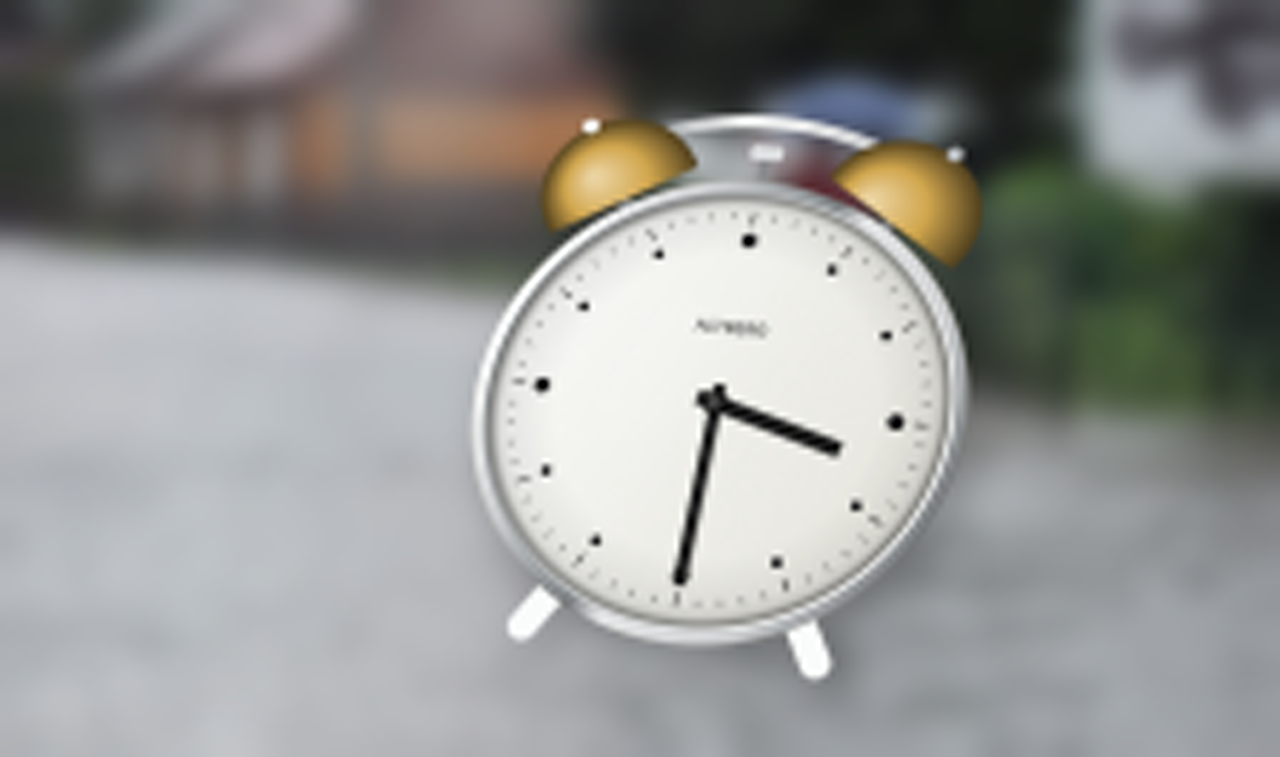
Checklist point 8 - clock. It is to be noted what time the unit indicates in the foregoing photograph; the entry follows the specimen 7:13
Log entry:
3:30
